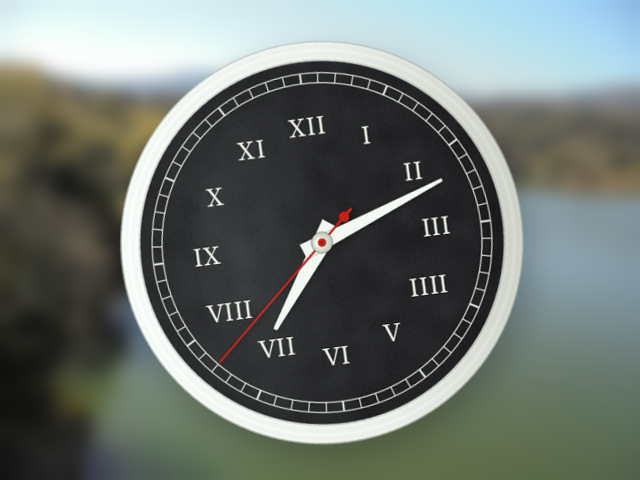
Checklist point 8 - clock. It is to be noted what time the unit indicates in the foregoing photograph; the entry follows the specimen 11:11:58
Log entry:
7:11:38
